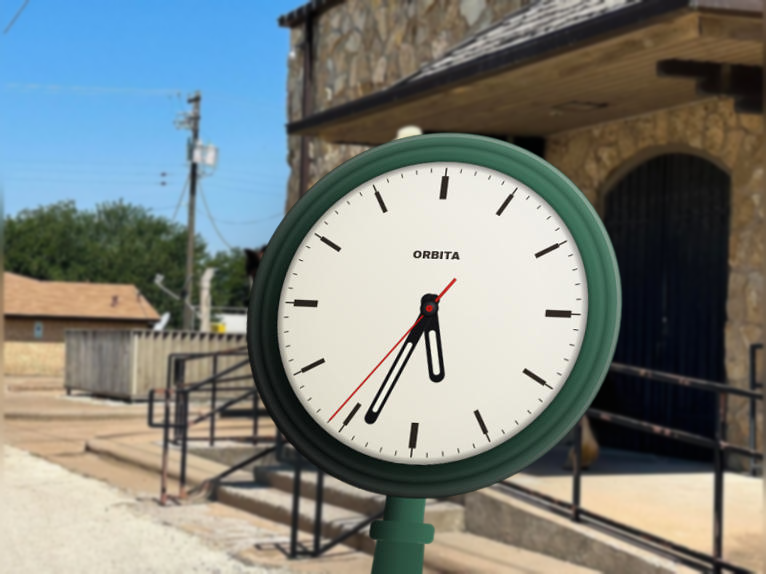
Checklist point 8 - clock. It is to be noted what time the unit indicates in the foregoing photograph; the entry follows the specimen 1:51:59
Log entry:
5:33:36
